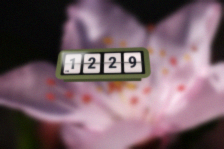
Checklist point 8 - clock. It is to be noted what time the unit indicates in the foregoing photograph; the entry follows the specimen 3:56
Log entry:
12:29
